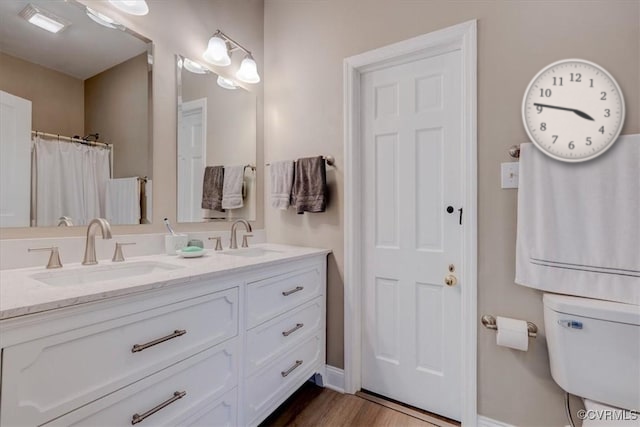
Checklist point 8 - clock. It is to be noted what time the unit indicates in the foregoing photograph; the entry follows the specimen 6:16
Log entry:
3:46
